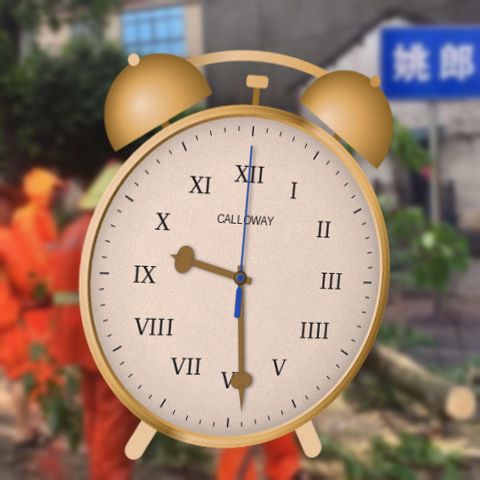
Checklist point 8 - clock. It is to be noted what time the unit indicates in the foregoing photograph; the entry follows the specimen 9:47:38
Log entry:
9:29:00
